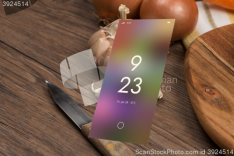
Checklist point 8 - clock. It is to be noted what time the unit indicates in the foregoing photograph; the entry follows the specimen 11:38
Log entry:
9:23
